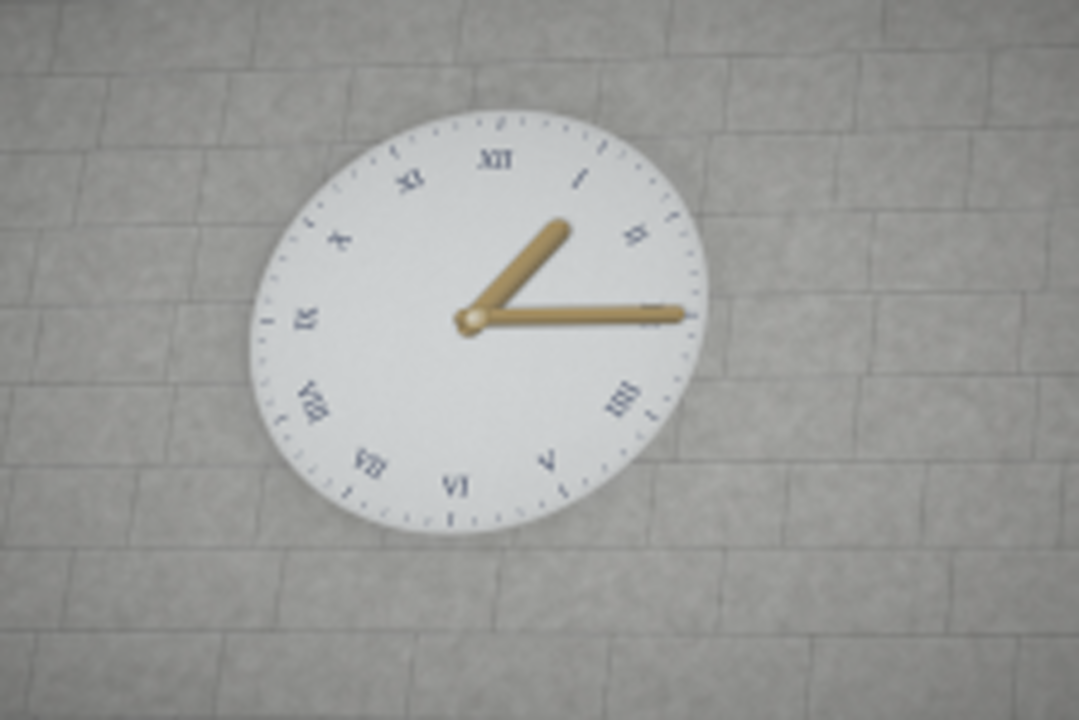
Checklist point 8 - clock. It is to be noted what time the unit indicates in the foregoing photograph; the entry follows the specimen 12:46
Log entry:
1:15
